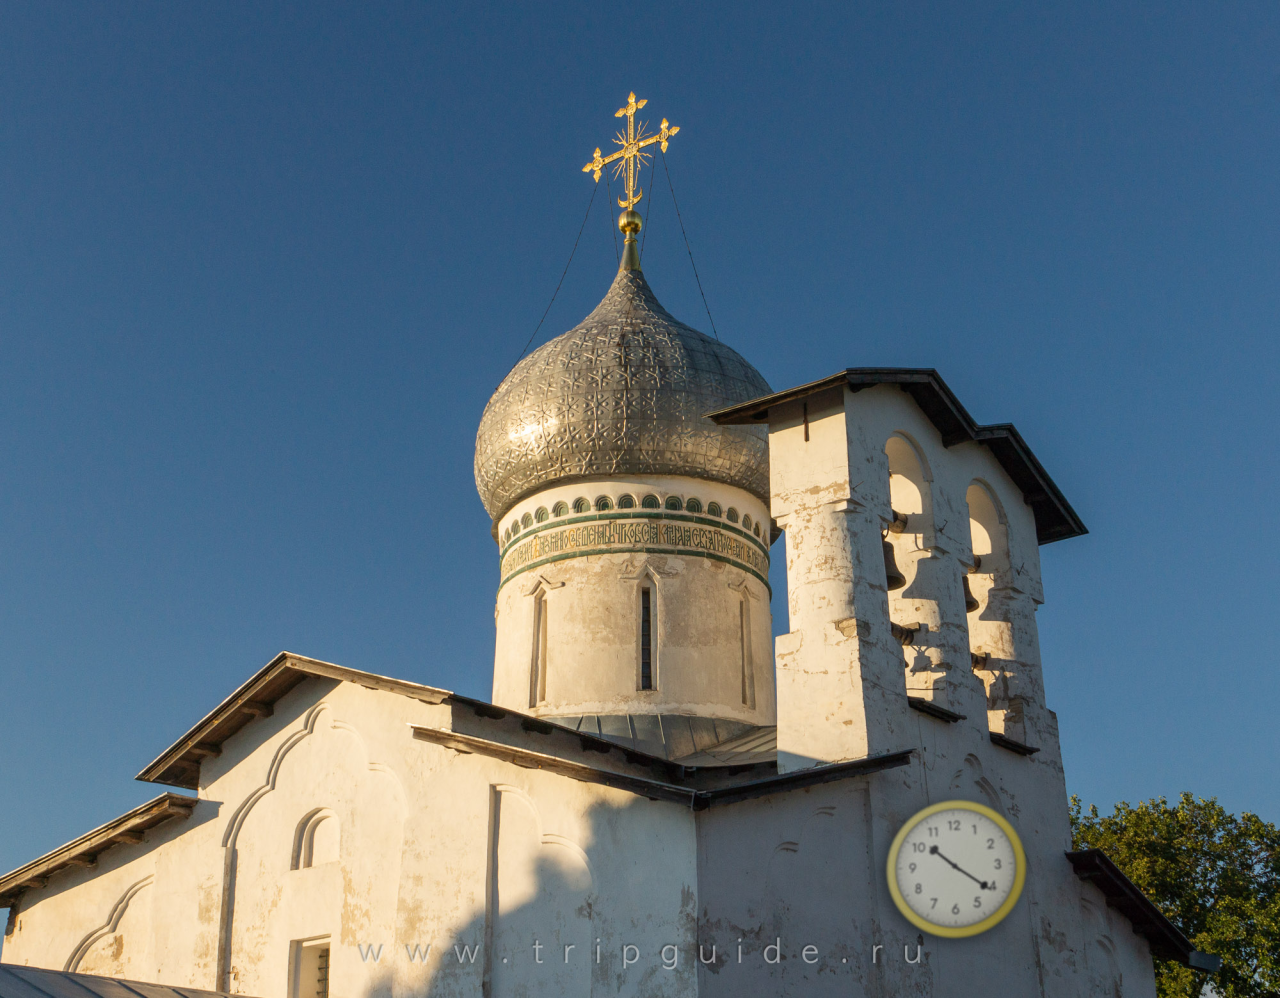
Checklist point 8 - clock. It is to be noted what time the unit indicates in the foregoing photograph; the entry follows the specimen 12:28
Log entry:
10:21
